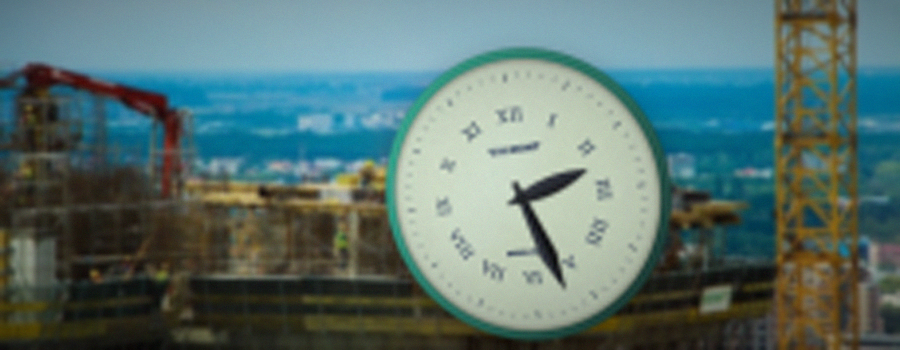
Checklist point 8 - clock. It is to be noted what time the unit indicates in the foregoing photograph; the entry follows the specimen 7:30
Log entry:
2:27
